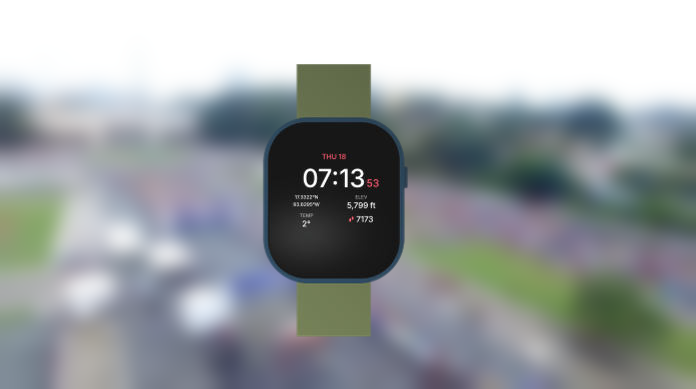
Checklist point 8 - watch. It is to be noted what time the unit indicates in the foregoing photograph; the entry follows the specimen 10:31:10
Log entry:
7:13:53
